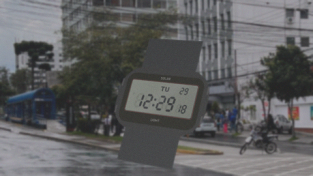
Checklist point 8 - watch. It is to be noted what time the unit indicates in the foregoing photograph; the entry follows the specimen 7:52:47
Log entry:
12:29:18
